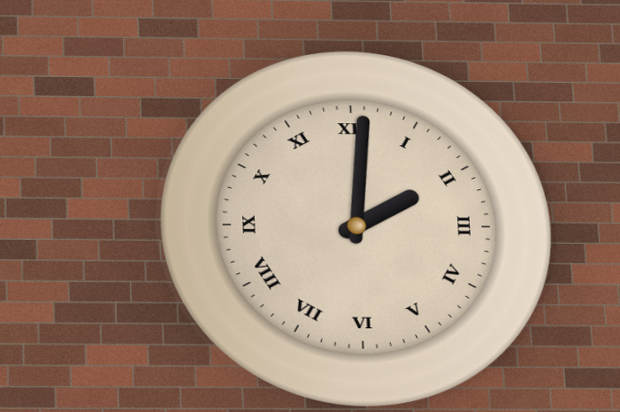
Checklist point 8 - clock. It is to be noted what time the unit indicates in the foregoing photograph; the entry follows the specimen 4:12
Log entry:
2:01
